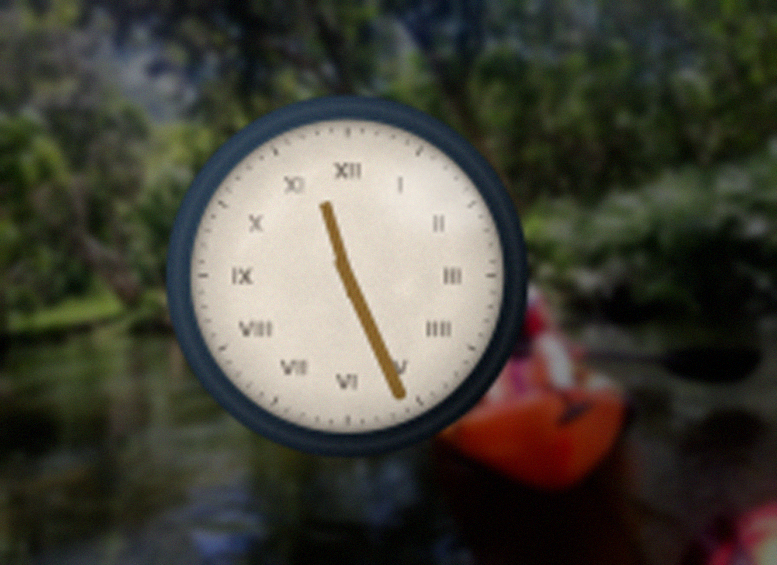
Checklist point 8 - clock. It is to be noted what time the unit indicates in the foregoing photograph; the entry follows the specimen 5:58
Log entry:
11:26
